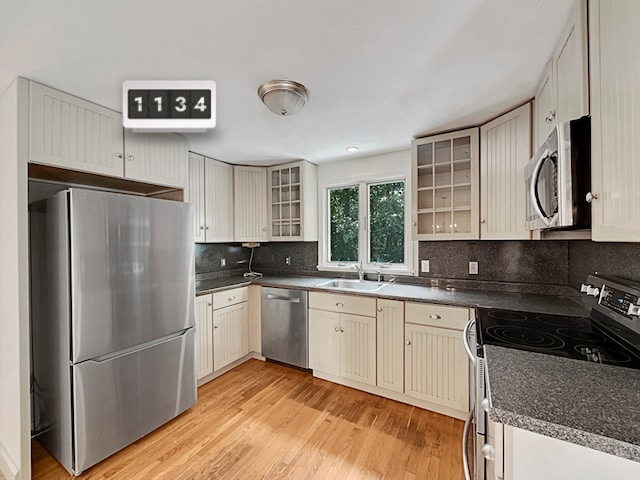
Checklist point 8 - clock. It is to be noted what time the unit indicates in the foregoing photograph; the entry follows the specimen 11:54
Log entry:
11:34
